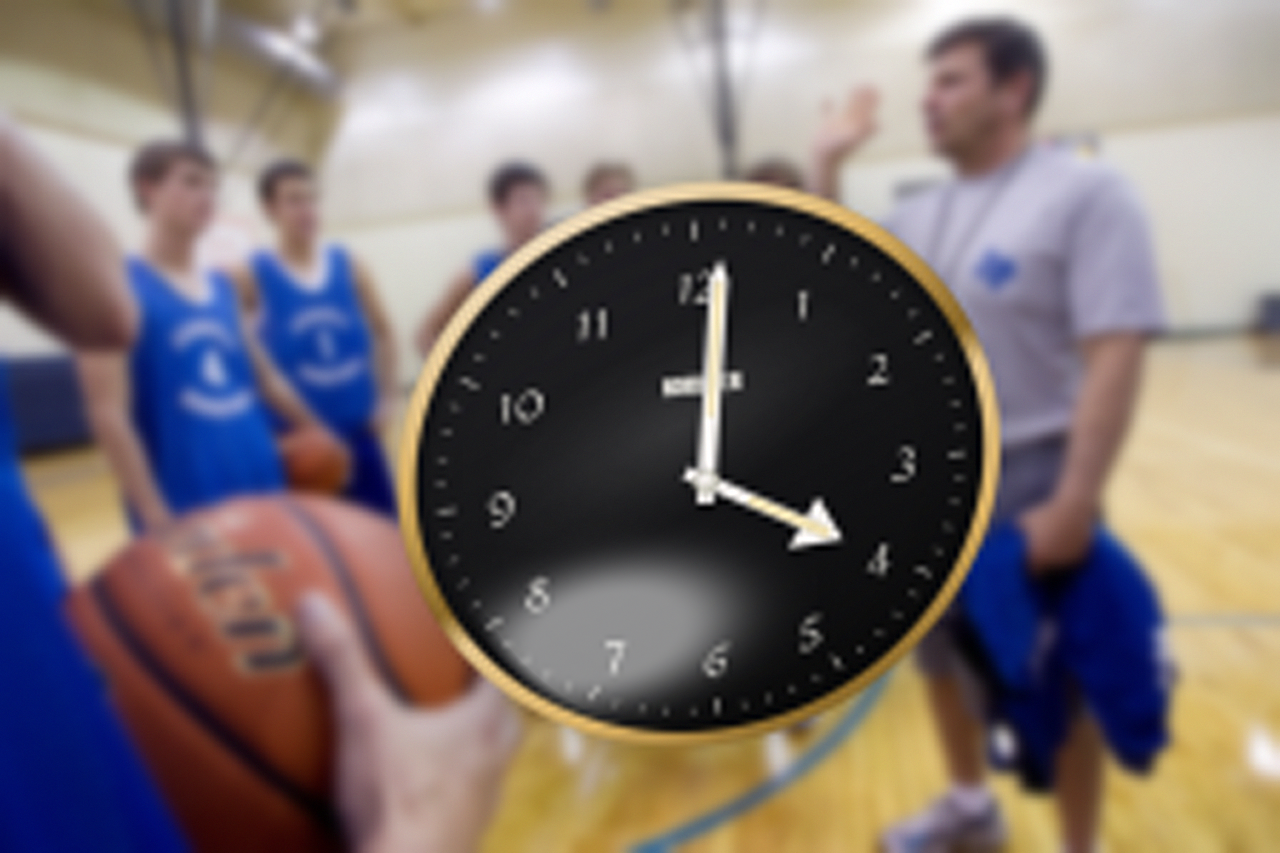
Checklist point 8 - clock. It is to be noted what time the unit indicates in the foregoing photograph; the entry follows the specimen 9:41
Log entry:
4:01
